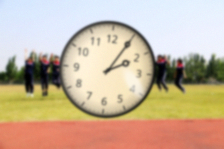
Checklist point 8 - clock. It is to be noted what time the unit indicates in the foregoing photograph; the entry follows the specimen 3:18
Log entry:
2:05
